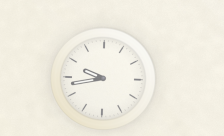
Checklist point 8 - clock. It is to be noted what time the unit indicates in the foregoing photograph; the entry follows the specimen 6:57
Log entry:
9:43
